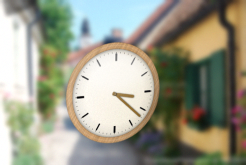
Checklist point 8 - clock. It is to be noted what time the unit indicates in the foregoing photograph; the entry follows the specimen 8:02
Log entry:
3:22
